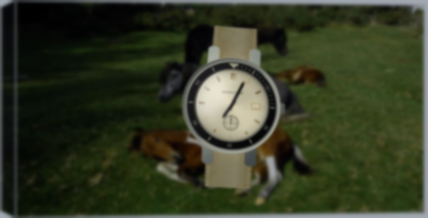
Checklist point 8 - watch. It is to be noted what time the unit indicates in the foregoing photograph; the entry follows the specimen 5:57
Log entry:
7:04
